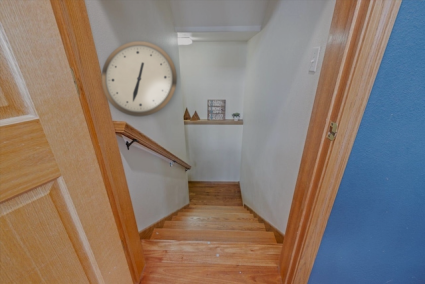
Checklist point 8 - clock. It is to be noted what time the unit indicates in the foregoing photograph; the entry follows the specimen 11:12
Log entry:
12:33
